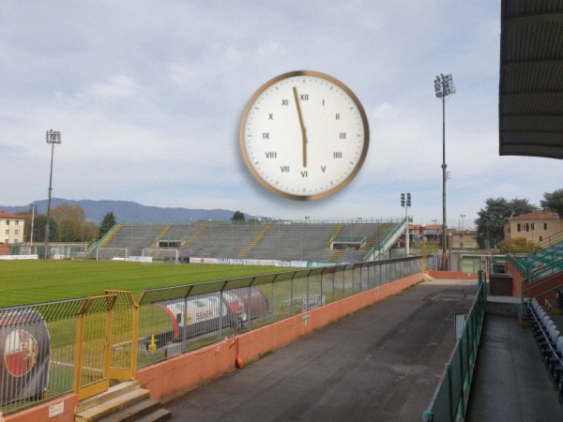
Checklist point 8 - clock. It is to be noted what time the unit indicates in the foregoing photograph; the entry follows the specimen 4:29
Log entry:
5:58
